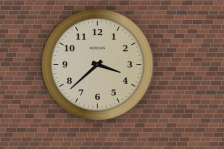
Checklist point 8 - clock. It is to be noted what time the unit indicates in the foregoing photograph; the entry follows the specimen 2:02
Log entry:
3:38
